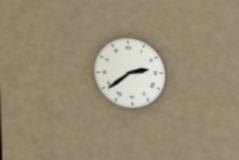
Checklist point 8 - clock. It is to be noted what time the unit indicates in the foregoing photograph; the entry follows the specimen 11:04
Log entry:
2:39
